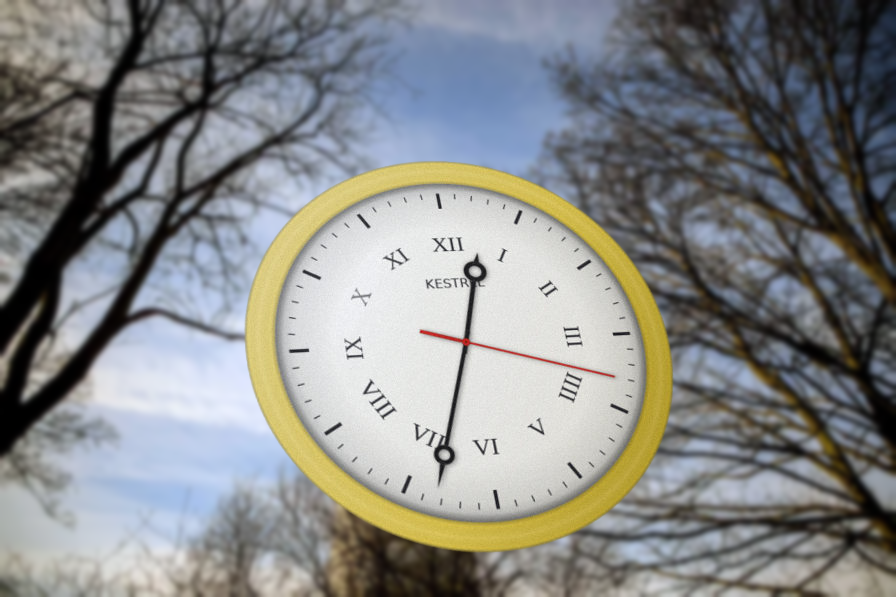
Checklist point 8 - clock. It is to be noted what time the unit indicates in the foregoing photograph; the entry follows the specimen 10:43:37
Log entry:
12:33:18
